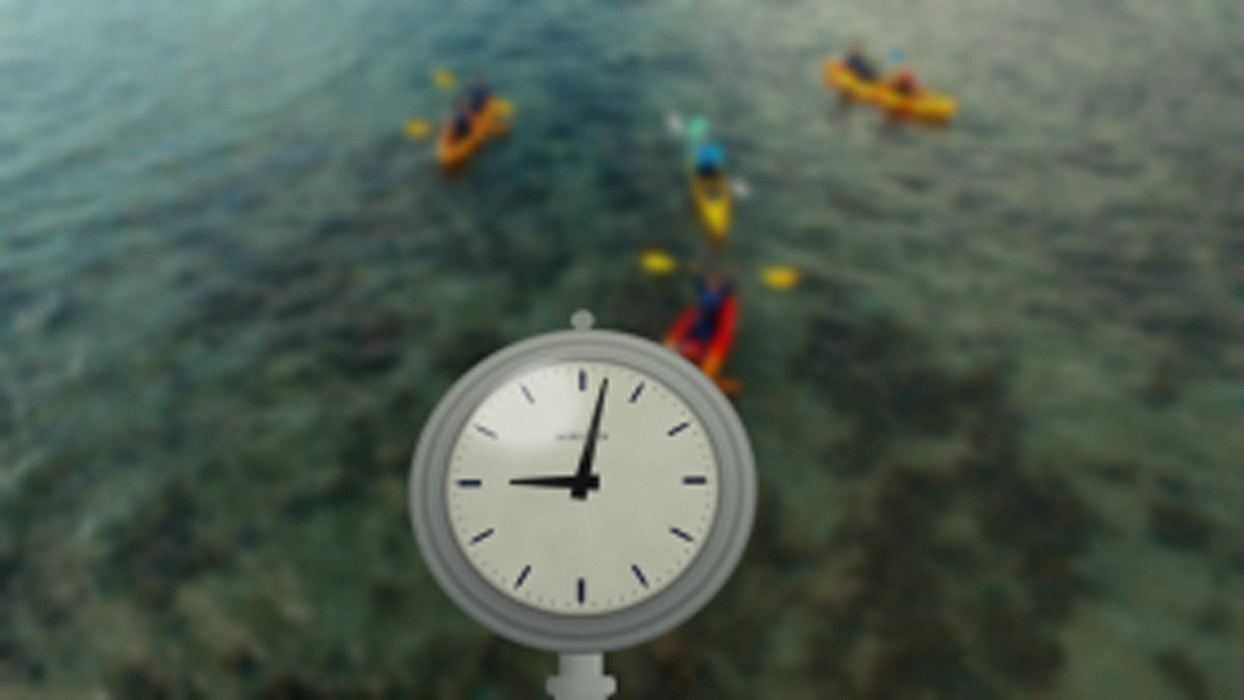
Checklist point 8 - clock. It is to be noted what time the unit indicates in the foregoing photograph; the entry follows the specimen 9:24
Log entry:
9:02
